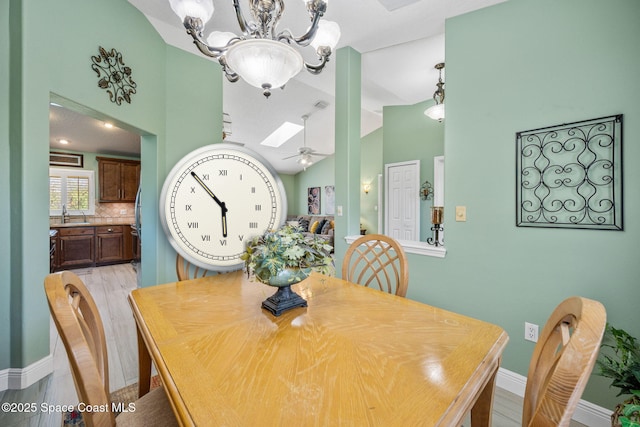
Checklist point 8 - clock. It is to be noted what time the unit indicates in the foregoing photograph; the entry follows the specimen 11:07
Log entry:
5:53
